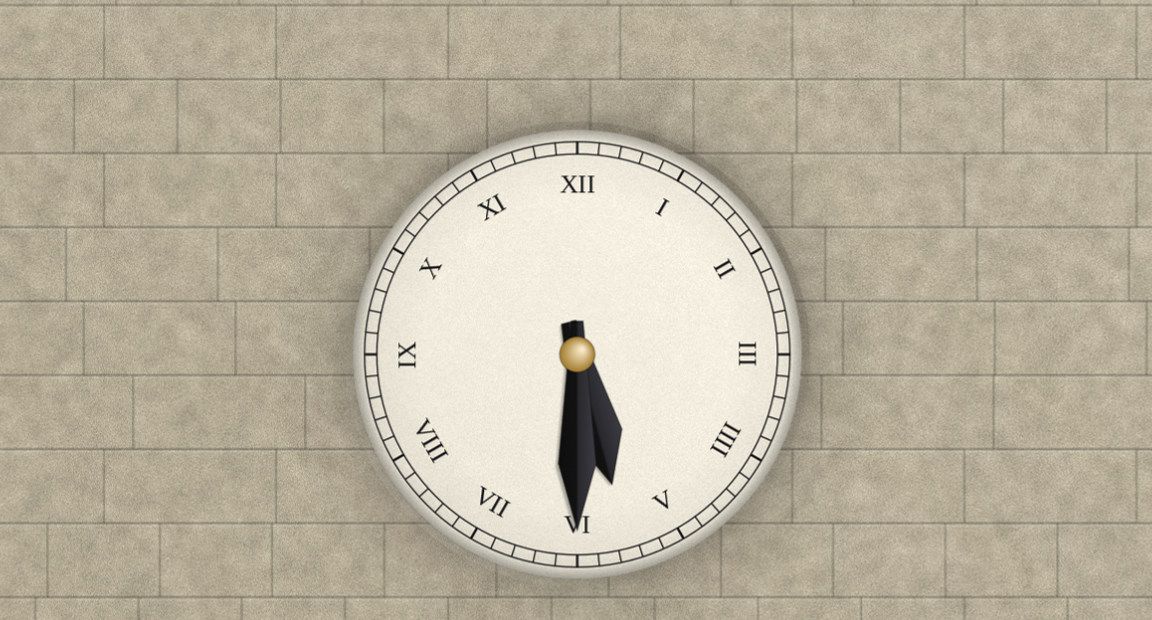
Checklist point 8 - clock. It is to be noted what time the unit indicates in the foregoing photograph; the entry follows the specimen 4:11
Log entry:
5:30
